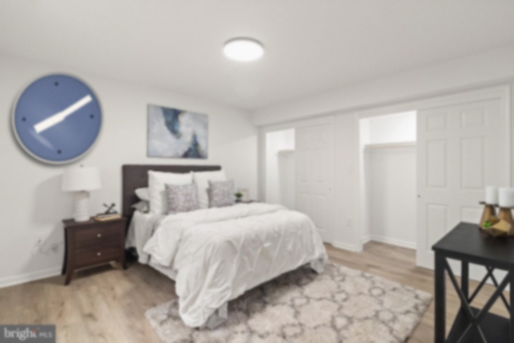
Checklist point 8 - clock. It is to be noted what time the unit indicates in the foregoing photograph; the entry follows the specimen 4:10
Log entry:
8:10
